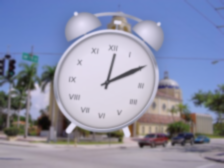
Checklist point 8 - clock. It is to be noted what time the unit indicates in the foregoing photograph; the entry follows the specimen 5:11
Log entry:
12:10
